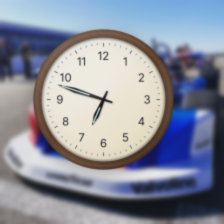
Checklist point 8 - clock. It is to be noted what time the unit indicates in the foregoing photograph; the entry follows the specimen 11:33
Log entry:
6:48
